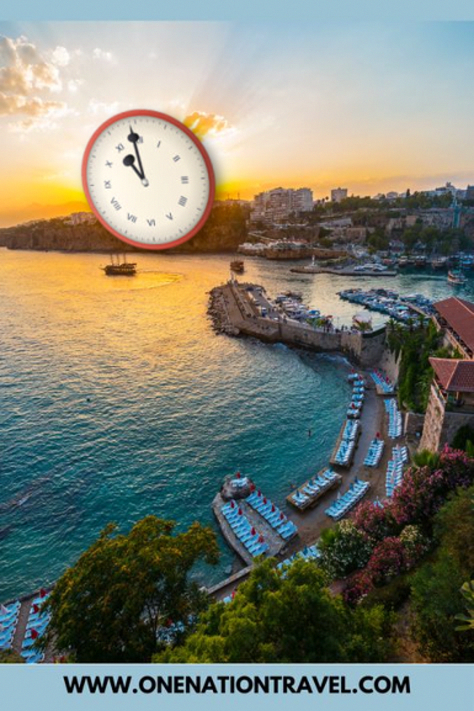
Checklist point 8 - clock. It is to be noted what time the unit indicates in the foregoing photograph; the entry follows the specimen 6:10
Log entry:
10:59
